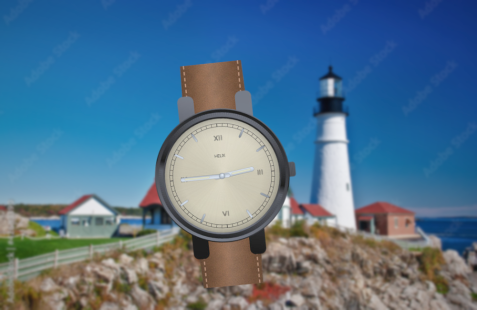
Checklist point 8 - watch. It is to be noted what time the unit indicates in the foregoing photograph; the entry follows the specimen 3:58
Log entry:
2:45
